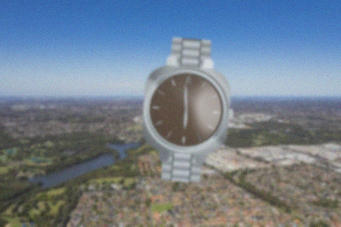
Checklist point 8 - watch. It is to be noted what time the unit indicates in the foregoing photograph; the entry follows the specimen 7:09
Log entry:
5:59
